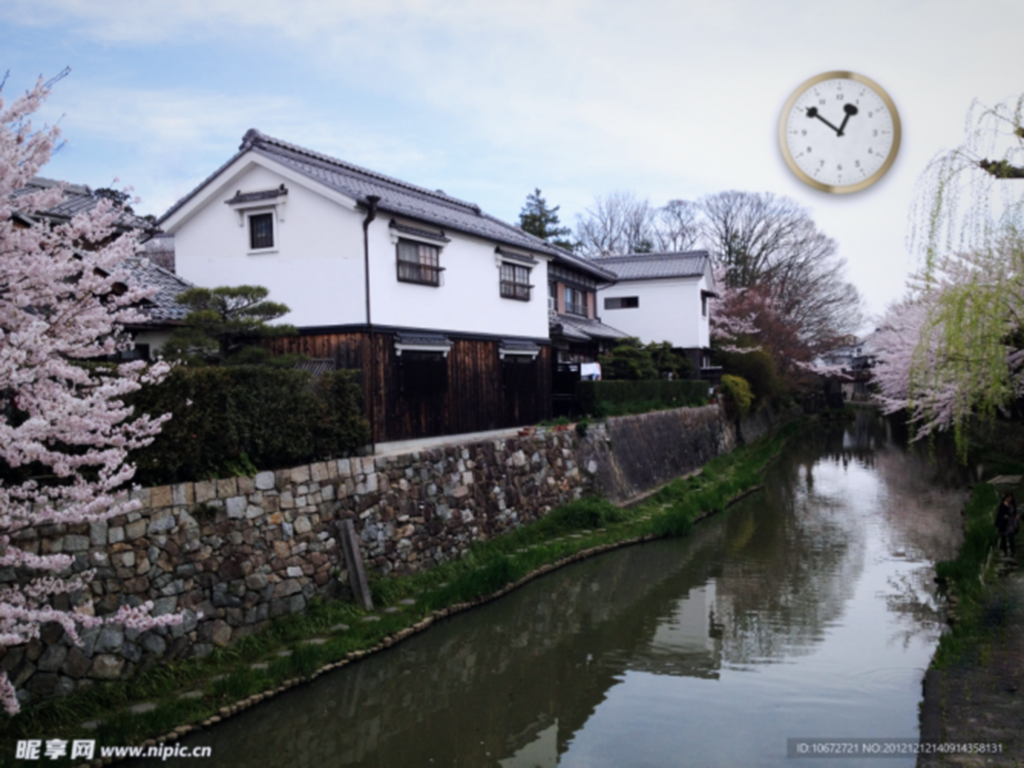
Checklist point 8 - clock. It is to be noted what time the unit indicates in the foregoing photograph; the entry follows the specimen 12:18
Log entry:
12:51
